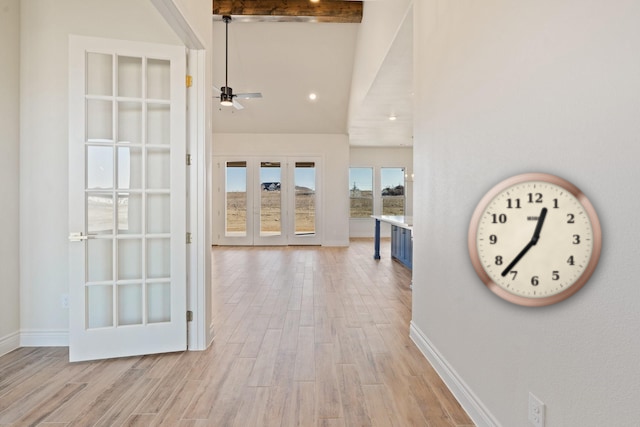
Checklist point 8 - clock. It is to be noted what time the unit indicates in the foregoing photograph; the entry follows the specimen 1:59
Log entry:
12:37
